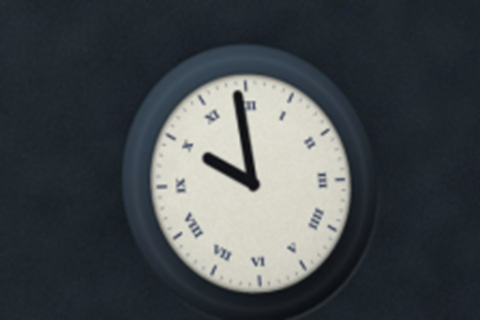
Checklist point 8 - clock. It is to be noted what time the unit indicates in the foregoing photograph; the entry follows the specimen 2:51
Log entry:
9:59
